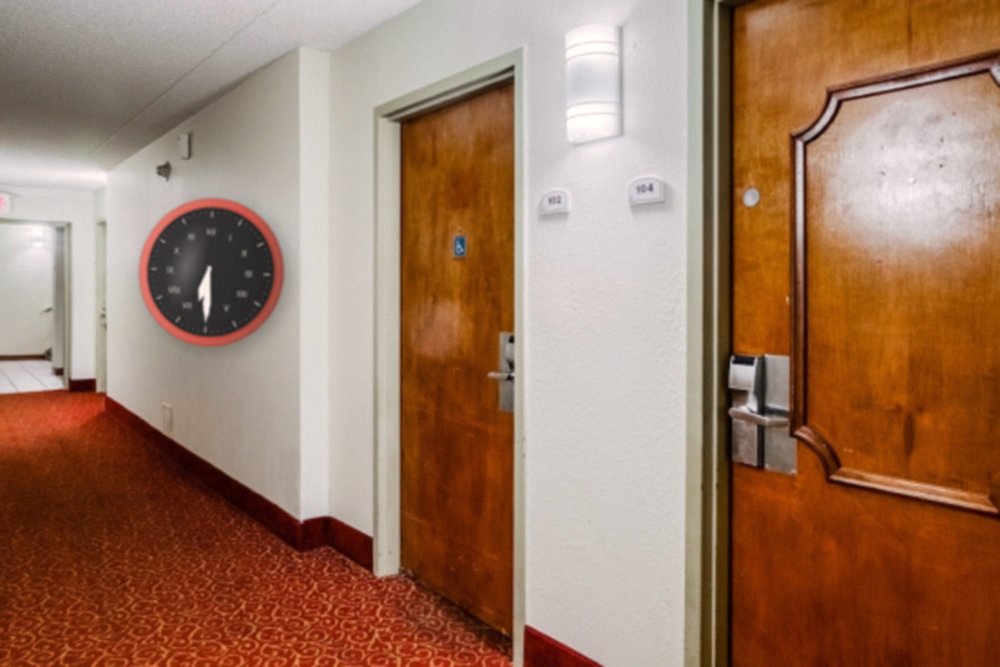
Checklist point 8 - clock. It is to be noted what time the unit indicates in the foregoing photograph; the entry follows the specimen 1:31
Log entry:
6:30
